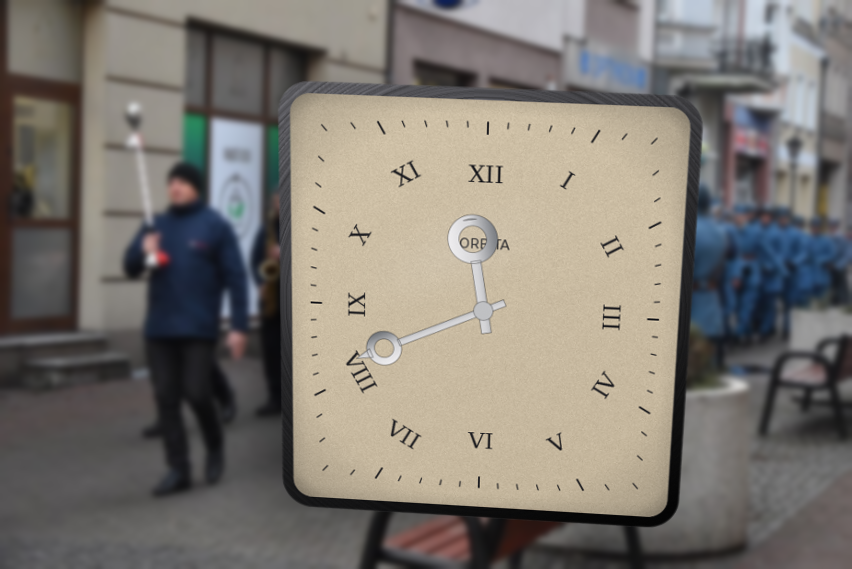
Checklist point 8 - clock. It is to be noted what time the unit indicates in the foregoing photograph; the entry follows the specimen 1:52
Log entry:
11:41
